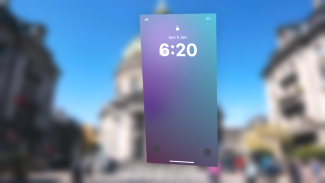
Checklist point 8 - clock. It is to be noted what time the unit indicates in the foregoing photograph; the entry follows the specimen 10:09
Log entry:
6:20
